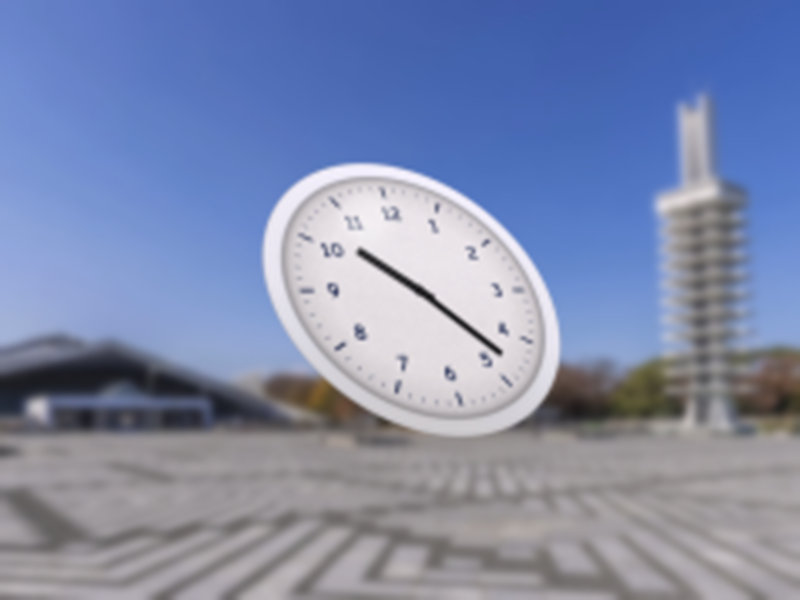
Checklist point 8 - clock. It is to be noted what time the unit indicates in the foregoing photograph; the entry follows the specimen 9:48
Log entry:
10:23
